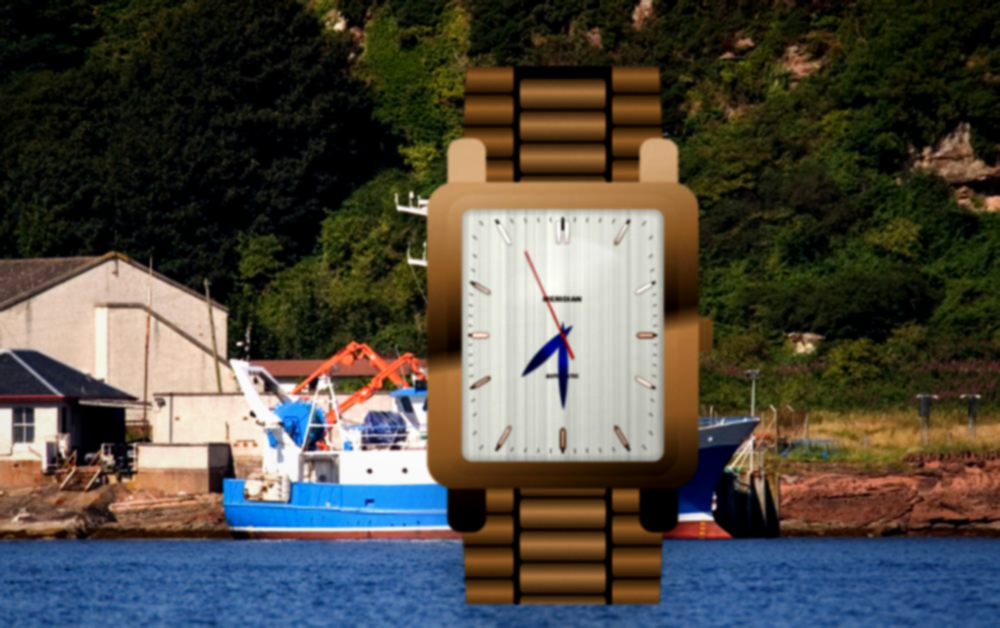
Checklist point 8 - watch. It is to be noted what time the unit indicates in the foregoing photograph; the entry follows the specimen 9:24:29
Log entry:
7:29:56
